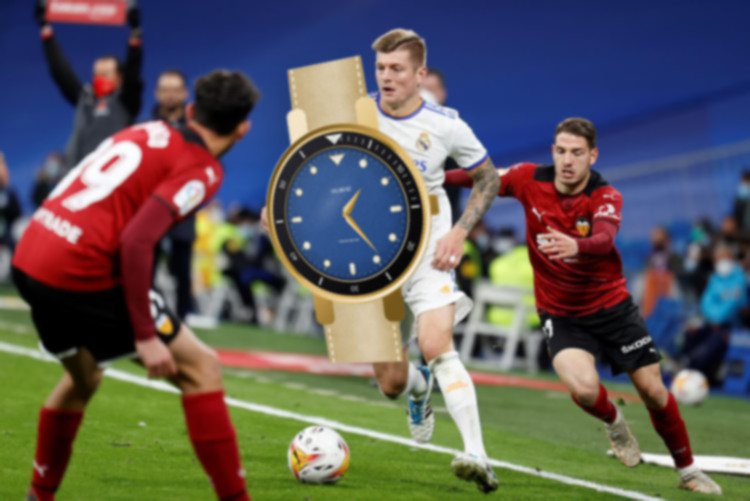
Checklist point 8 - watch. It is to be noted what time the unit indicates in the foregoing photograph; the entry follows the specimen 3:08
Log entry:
1:24
